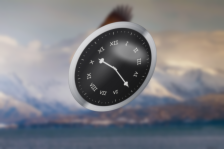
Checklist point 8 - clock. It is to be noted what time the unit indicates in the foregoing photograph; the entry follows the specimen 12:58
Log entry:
10:25
